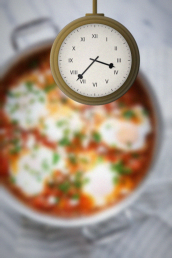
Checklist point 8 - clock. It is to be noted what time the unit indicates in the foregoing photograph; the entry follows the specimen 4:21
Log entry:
3:37
